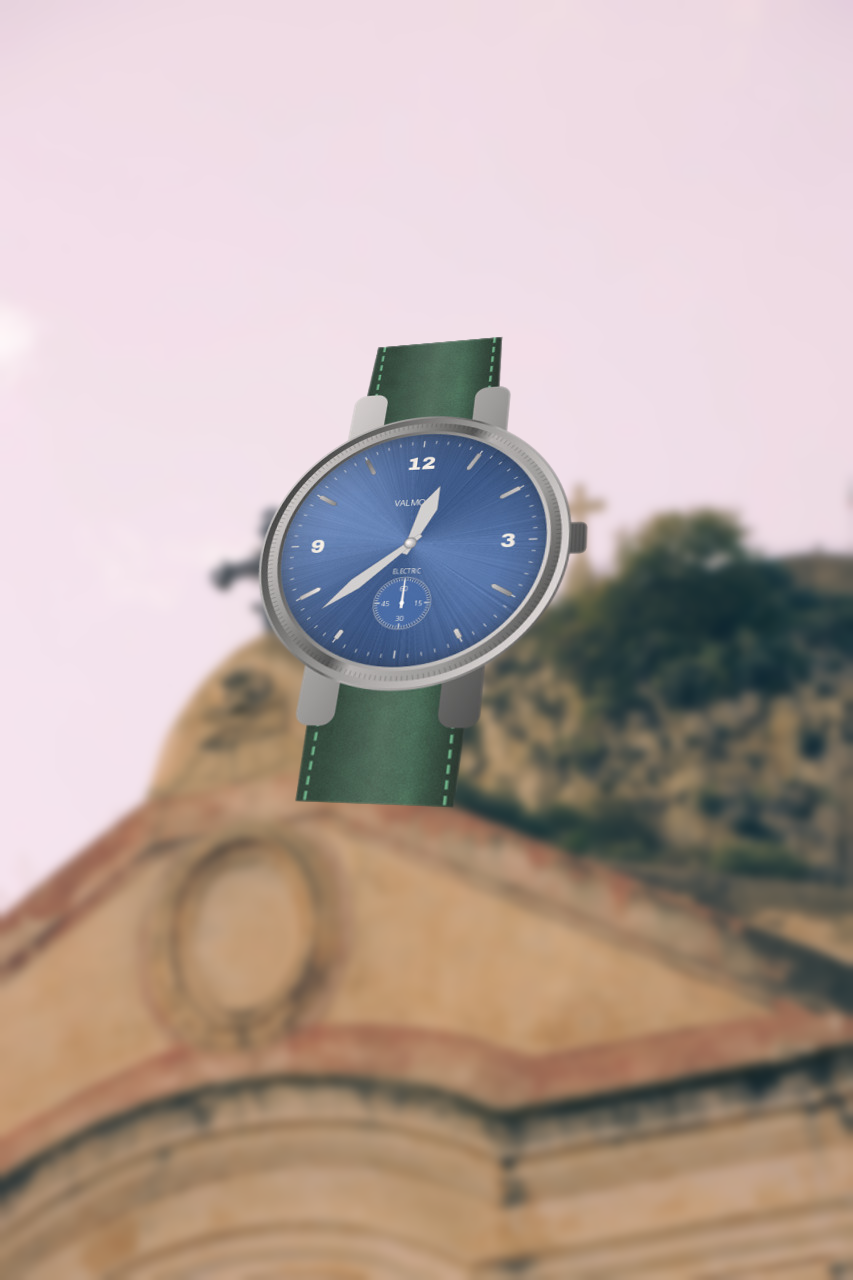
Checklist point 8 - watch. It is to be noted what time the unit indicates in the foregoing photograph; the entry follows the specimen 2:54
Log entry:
12:38
